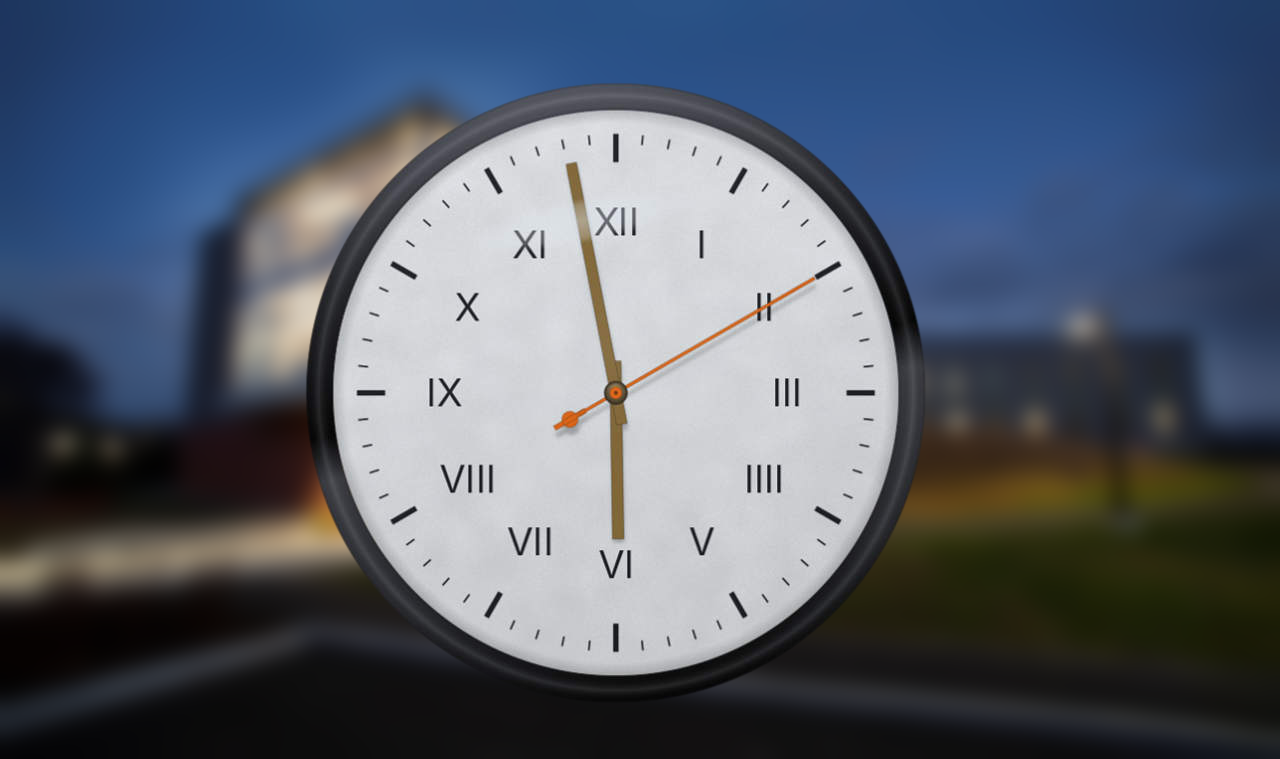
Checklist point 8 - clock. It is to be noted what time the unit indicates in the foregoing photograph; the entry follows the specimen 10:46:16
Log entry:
5:58:10
